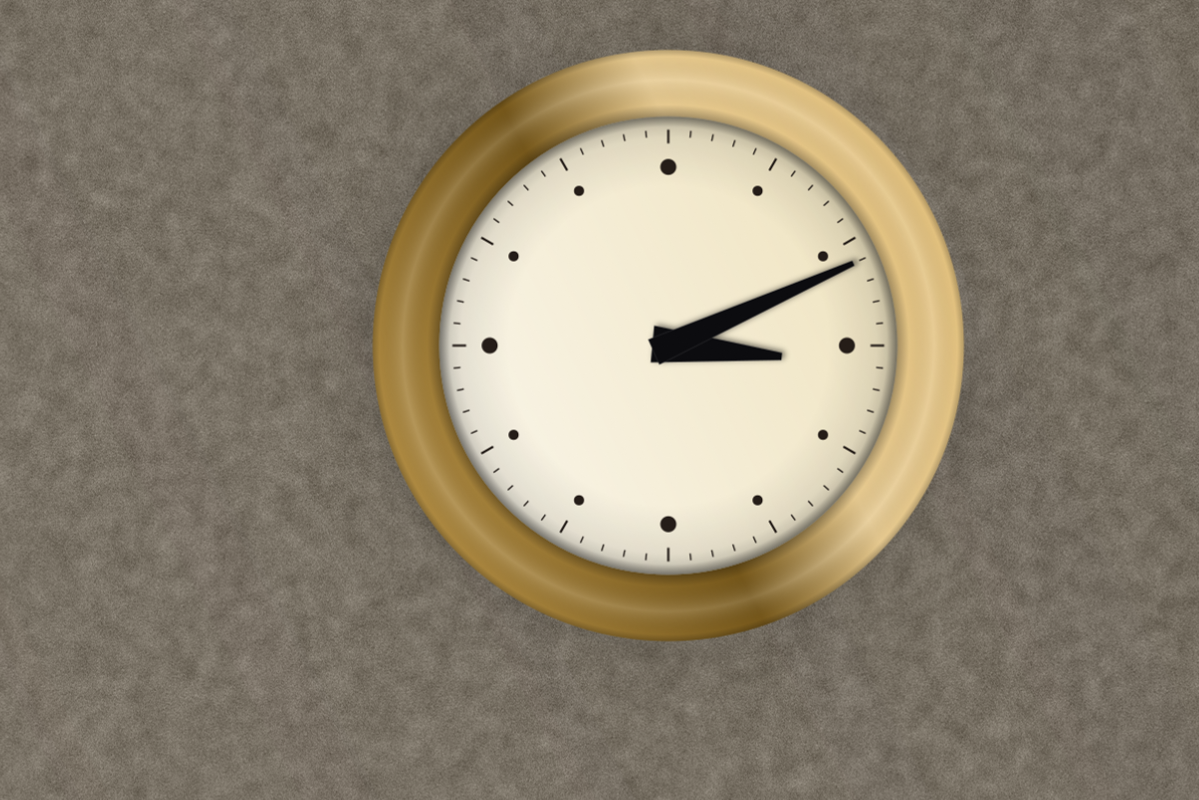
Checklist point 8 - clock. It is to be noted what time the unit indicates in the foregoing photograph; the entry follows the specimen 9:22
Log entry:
3:11
